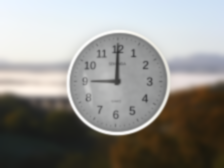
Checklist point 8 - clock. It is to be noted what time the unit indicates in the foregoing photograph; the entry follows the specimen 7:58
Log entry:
9:00
